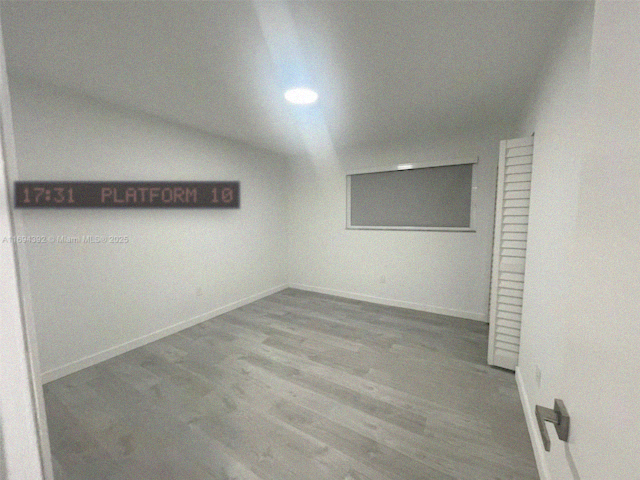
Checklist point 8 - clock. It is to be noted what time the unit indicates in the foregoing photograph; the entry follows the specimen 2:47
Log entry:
17:31
